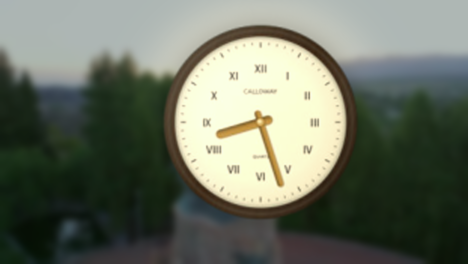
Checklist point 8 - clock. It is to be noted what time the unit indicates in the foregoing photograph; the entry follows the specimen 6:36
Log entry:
8:27
